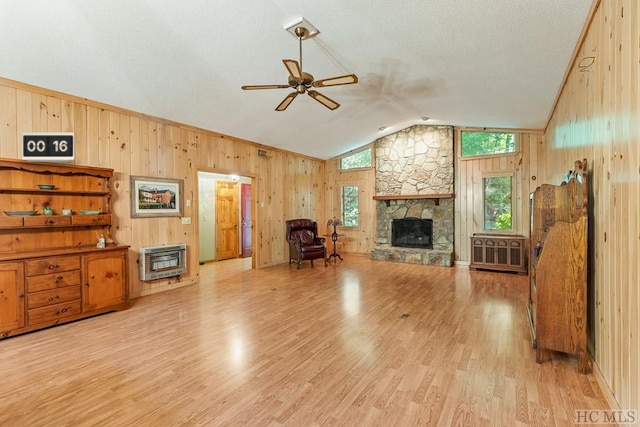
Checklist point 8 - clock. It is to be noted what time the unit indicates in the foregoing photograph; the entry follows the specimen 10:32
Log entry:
0:16
